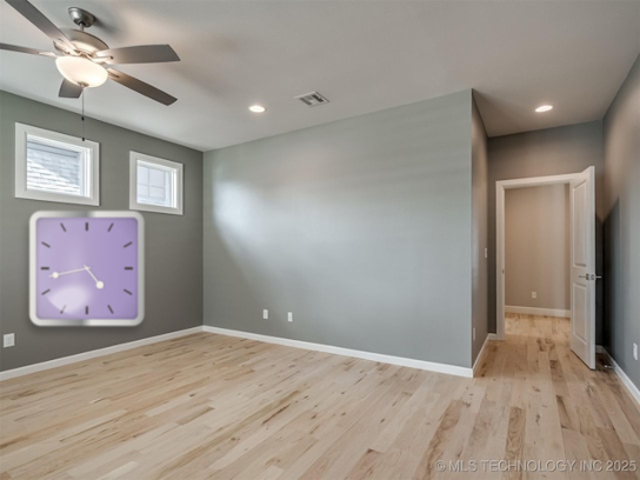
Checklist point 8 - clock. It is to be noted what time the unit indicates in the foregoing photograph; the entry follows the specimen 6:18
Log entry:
4:43
